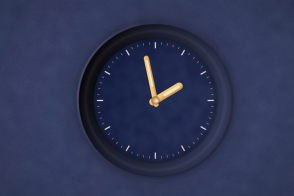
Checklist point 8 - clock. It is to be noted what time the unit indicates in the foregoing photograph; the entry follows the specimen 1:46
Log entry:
1:58
